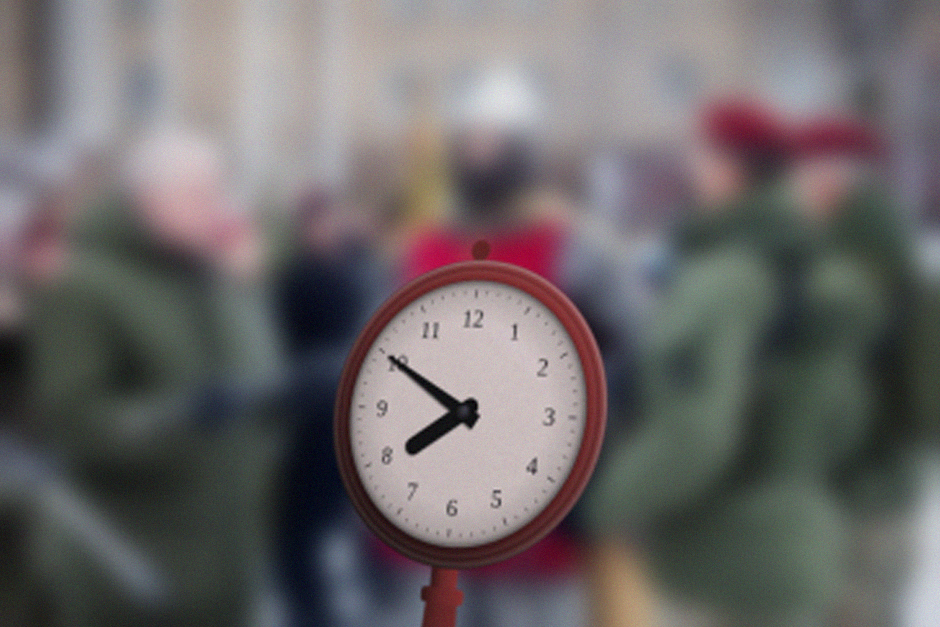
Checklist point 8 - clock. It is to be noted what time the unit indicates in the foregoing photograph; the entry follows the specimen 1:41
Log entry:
7:50
